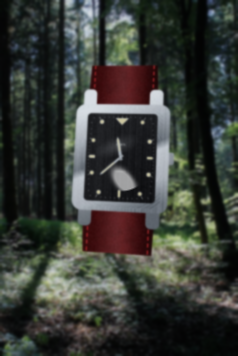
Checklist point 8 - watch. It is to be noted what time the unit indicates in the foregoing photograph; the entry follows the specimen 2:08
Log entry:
11:38
